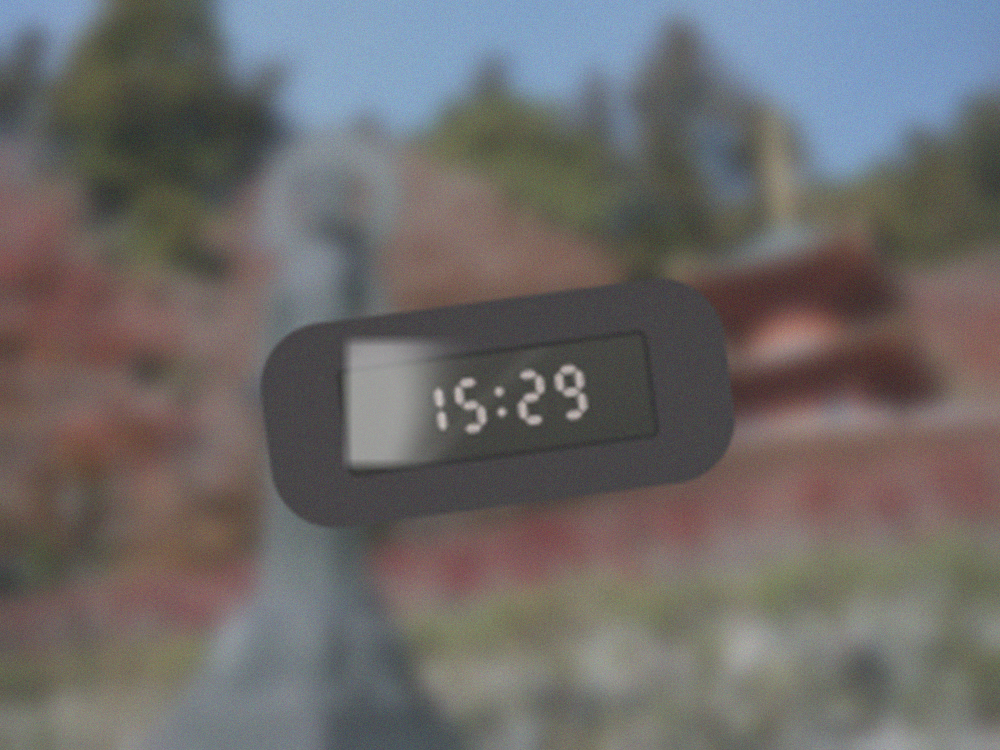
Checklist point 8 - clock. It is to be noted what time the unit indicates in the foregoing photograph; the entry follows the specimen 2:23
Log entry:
15:29
